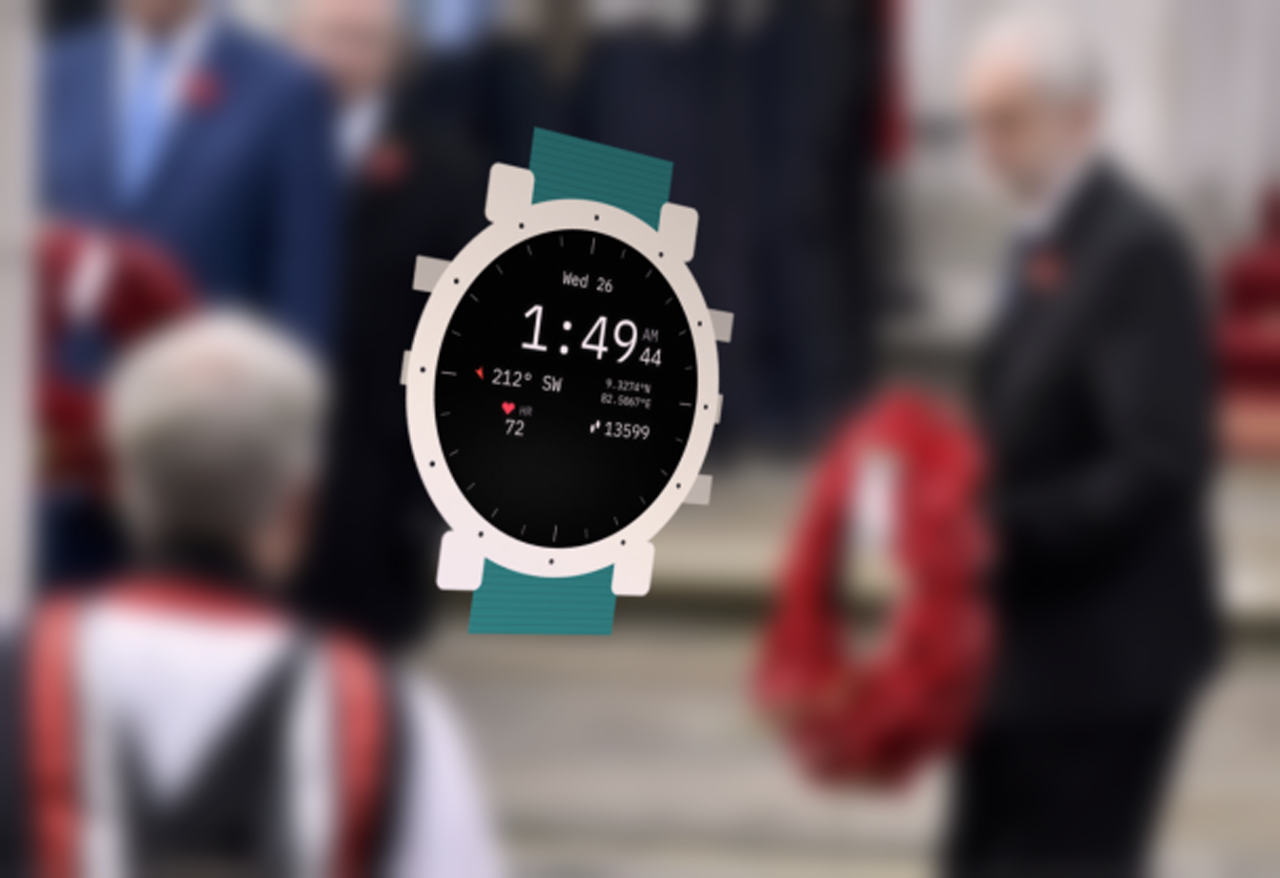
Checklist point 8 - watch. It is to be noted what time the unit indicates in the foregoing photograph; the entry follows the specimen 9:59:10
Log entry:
1:49:44
